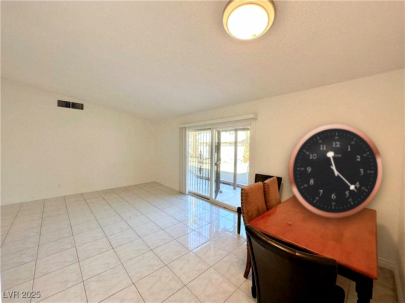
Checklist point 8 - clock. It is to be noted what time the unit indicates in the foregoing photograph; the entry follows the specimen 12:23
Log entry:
11:22
